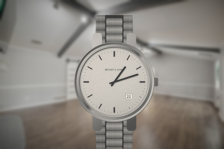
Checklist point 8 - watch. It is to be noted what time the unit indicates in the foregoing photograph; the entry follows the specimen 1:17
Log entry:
1:12
